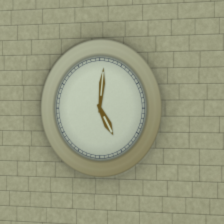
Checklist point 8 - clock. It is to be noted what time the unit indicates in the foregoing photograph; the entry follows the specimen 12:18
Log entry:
5:01
